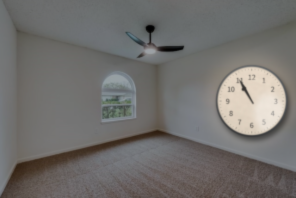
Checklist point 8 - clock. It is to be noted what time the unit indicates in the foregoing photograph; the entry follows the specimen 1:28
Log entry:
10:55
